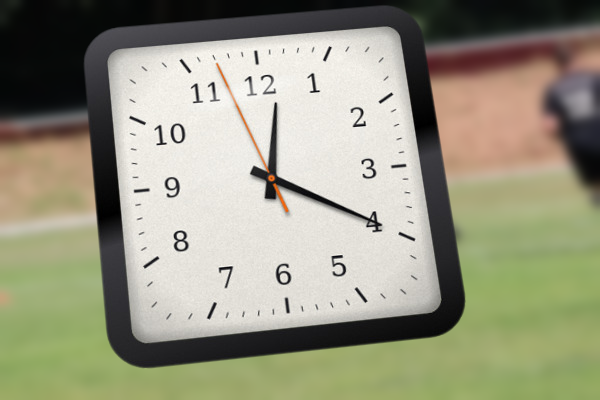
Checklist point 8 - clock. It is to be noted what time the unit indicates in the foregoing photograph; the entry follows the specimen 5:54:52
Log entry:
12:19:57
